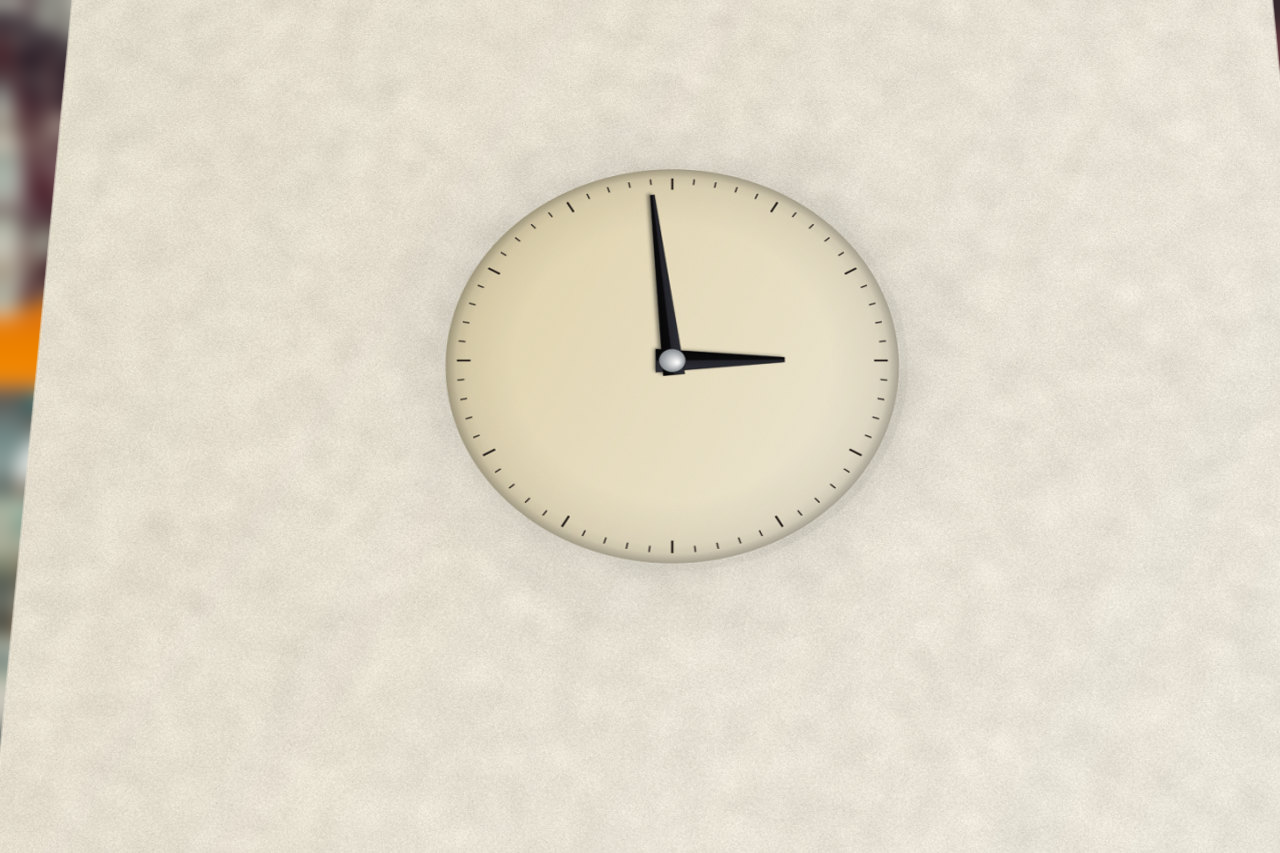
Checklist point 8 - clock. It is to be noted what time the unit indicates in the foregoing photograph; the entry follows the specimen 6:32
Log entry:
2:59
